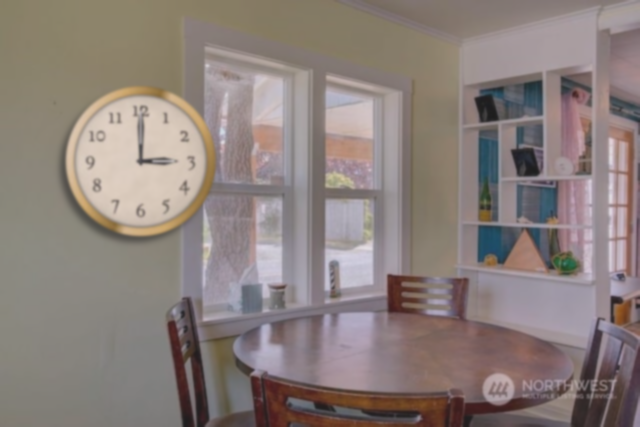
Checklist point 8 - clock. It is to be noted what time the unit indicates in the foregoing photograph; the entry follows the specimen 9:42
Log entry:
3:00
